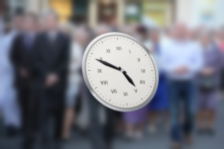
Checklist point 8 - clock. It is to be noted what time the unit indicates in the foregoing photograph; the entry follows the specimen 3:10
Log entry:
4:49
